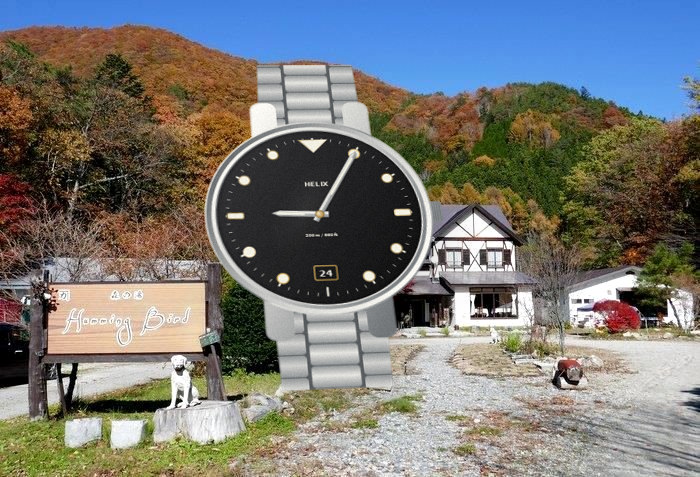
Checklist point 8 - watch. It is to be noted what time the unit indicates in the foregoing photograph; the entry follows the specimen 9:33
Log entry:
9:05
